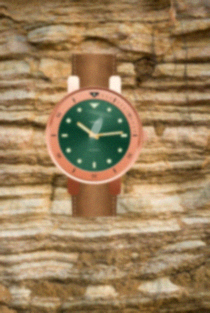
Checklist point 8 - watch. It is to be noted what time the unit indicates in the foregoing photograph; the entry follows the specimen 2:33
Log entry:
10:14
